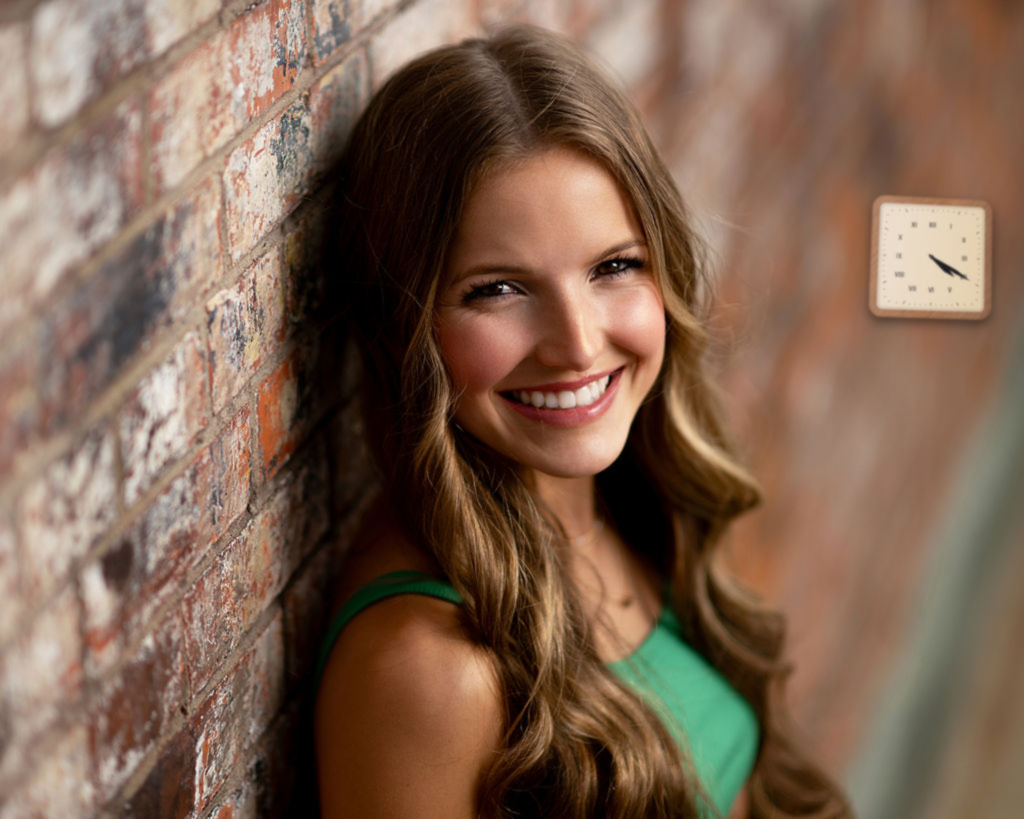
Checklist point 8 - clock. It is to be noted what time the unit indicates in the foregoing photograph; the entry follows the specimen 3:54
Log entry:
4:20
